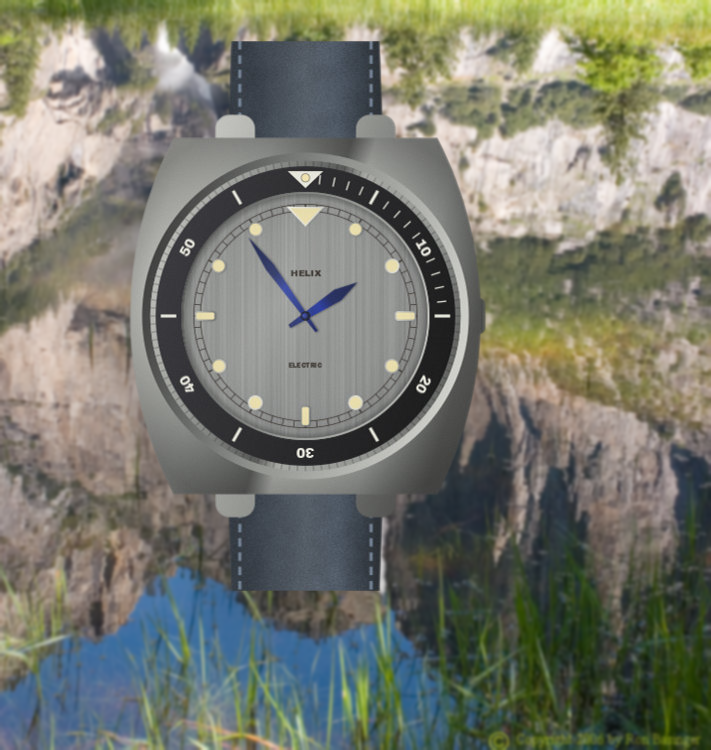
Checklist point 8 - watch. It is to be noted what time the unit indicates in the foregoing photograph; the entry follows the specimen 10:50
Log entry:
1:54
